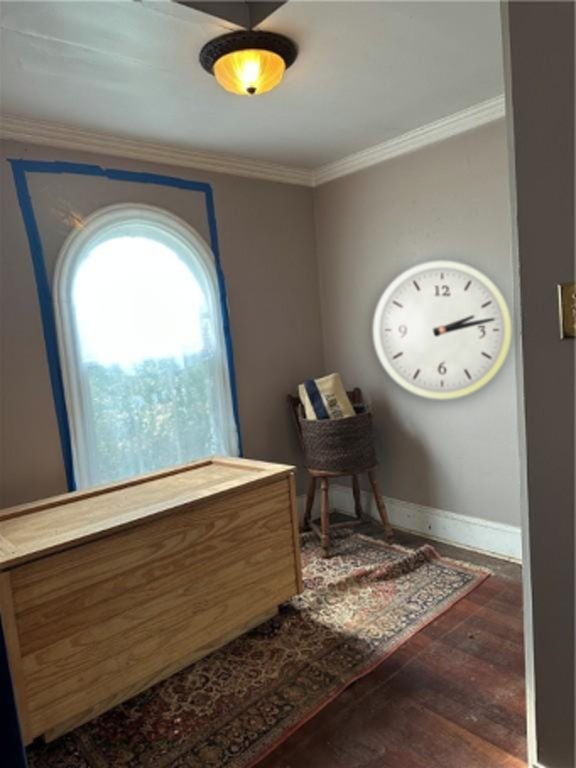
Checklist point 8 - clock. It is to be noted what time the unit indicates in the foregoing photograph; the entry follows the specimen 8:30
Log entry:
2:13
